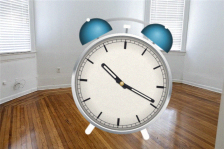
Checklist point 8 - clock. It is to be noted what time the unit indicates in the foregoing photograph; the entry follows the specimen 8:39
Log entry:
10:19
